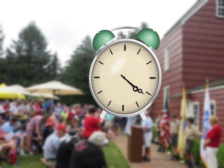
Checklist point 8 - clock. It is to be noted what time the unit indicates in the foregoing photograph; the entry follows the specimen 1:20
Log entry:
4:21
